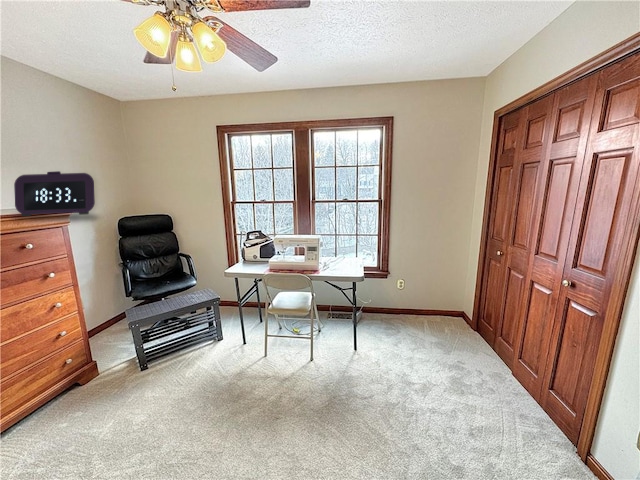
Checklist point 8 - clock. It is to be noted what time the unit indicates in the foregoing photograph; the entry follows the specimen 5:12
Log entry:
18:33
